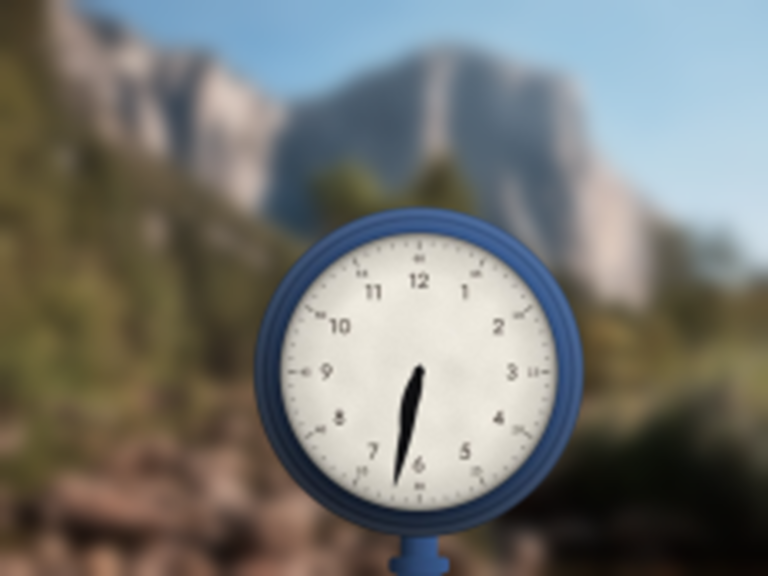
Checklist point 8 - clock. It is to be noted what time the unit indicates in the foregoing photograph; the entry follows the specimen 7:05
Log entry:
6:32
